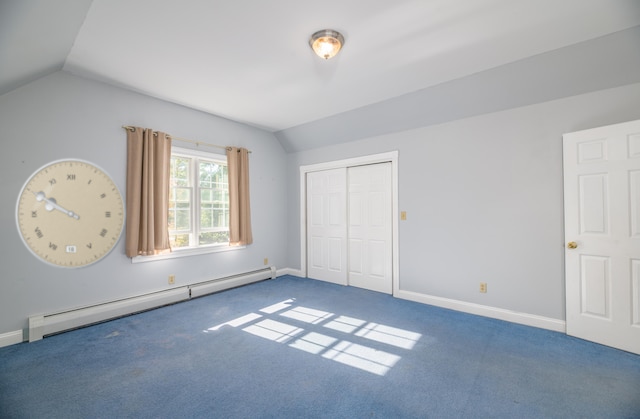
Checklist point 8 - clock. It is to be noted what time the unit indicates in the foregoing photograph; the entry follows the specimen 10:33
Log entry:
9:50
